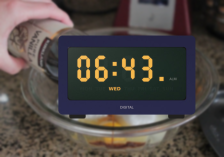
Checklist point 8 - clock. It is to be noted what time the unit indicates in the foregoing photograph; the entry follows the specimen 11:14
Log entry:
6:43
